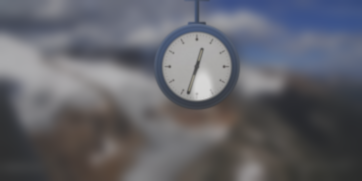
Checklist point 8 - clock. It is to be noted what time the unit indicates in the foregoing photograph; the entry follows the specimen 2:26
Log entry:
12:33
